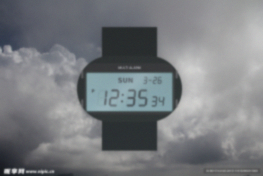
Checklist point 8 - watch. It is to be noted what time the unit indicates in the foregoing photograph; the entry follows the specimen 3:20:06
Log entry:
12:35:34
